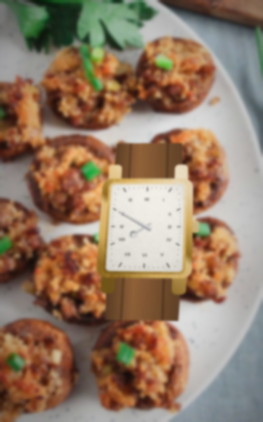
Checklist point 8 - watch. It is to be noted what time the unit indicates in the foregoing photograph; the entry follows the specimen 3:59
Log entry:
7:50
